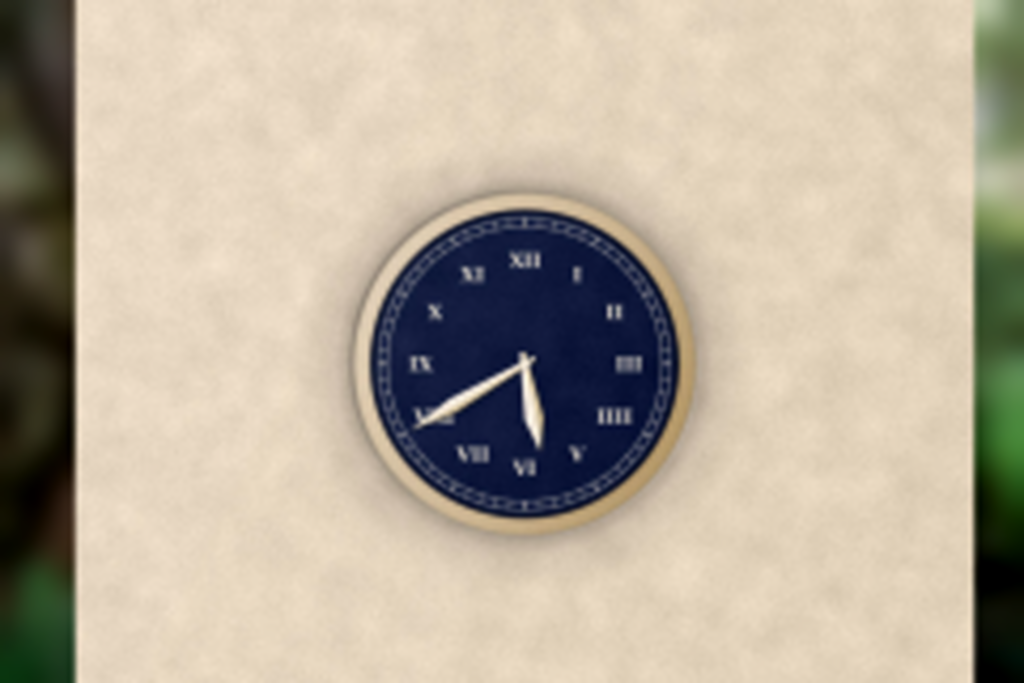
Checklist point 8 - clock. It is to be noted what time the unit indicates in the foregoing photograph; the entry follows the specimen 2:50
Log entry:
5:40
